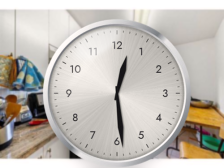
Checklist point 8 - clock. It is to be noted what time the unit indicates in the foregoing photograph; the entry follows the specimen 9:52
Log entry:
12:29
